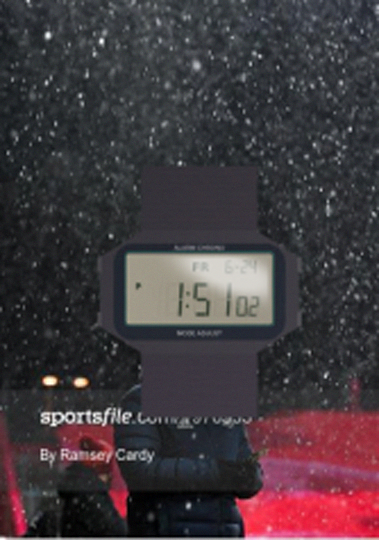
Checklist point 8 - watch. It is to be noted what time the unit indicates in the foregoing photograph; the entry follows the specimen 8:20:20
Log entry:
1:51:02
